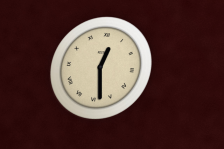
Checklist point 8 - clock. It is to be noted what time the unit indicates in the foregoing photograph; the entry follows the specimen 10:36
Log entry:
12:28
